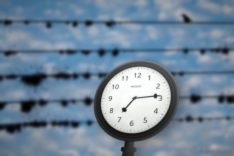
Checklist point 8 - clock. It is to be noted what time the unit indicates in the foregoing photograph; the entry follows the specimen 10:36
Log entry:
7:14
